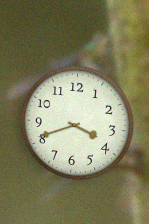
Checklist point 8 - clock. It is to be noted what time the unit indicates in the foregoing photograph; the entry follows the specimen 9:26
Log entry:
3:41
